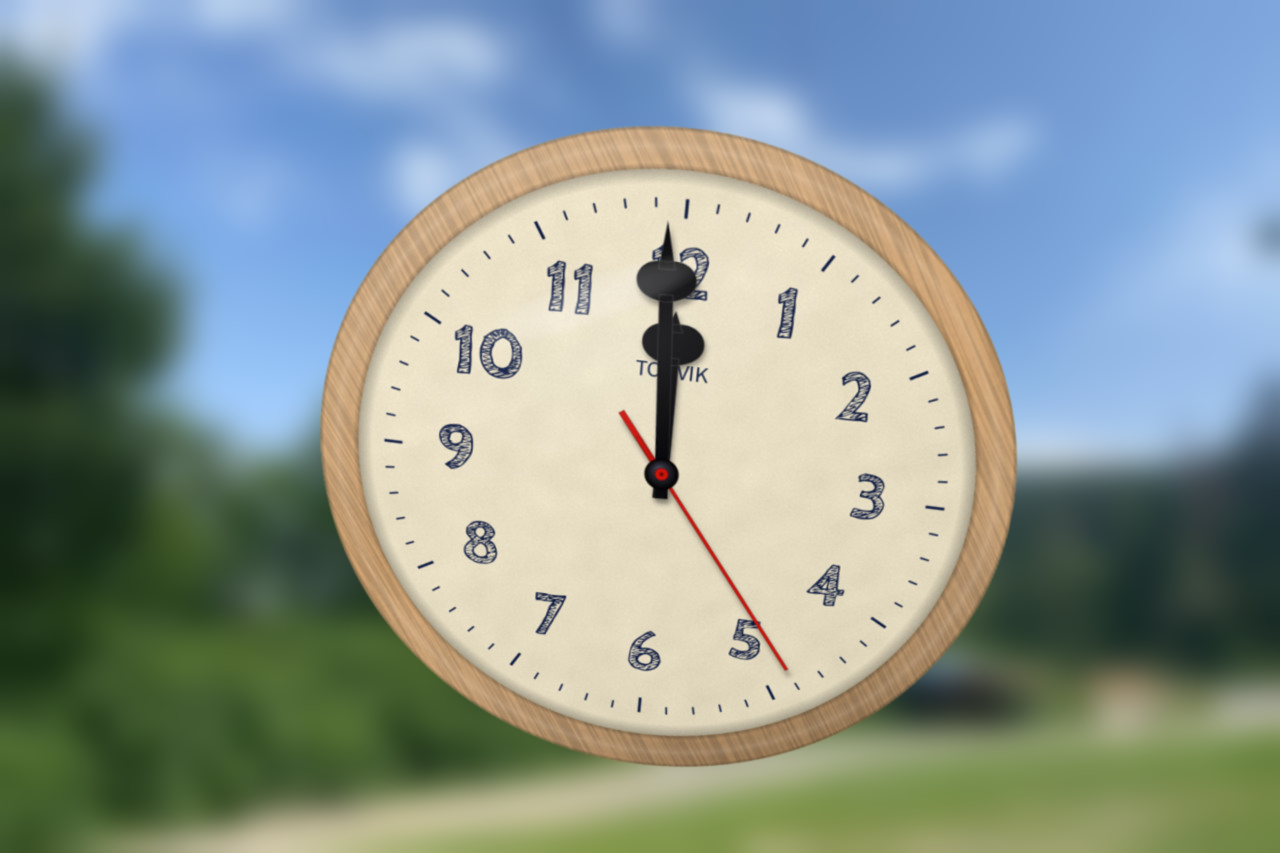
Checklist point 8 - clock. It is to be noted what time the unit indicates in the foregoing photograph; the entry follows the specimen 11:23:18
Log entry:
11:59:24
